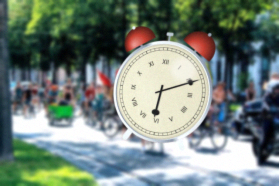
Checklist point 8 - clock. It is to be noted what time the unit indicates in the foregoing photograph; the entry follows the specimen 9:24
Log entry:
6:11
